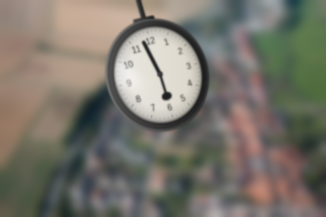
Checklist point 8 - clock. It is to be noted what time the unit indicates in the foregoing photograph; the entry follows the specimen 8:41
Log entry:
5:58
